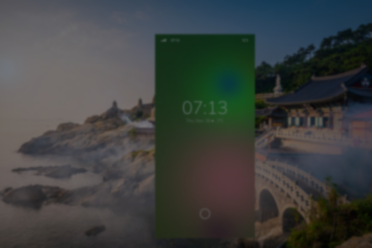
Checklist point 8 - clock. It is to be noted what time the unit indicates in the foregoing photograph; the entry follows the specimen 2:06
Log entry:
7:13
